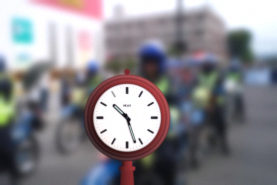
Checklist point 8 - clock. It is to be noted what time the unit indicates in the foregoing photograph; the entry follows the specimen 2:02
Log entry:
10:27
